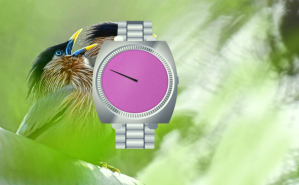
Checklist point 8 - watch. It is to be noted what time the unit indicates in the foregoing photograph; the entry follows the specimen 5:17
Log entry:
9:49
